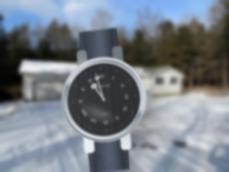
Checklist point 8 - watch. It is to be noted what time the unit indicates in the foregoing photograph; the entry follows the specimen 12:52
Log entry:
10:58
